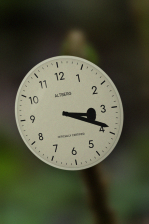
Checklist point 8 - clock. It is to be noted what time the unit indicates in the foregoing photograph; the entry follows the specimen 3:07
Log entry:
3:19
